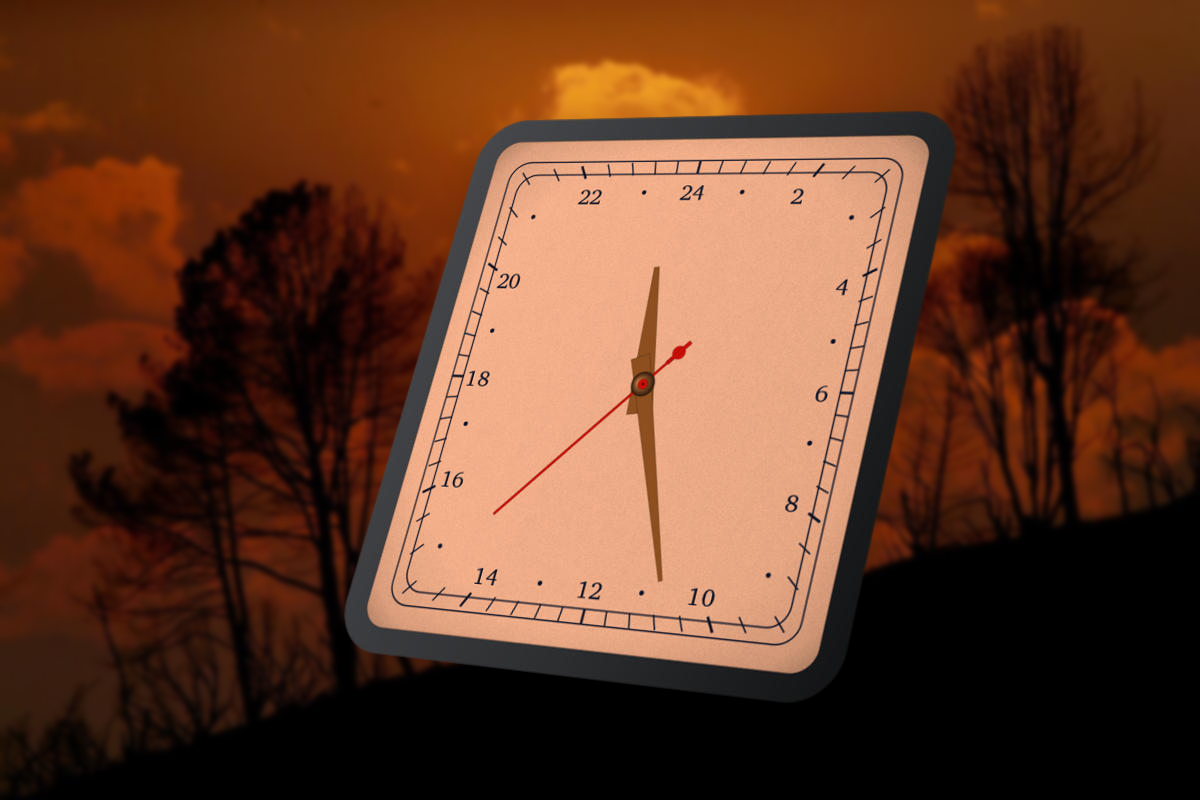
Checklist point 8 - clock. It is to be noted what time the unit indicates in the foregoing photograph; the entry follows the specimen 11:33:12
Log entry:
23:26:37
